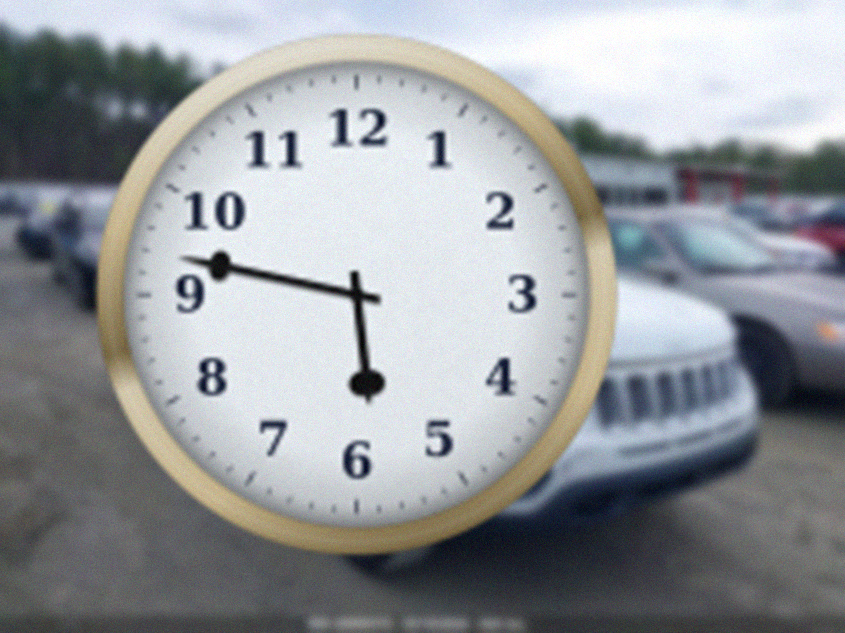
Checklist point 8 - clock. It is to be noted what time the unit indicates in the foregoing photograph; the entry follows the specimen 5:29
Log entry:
5:47
